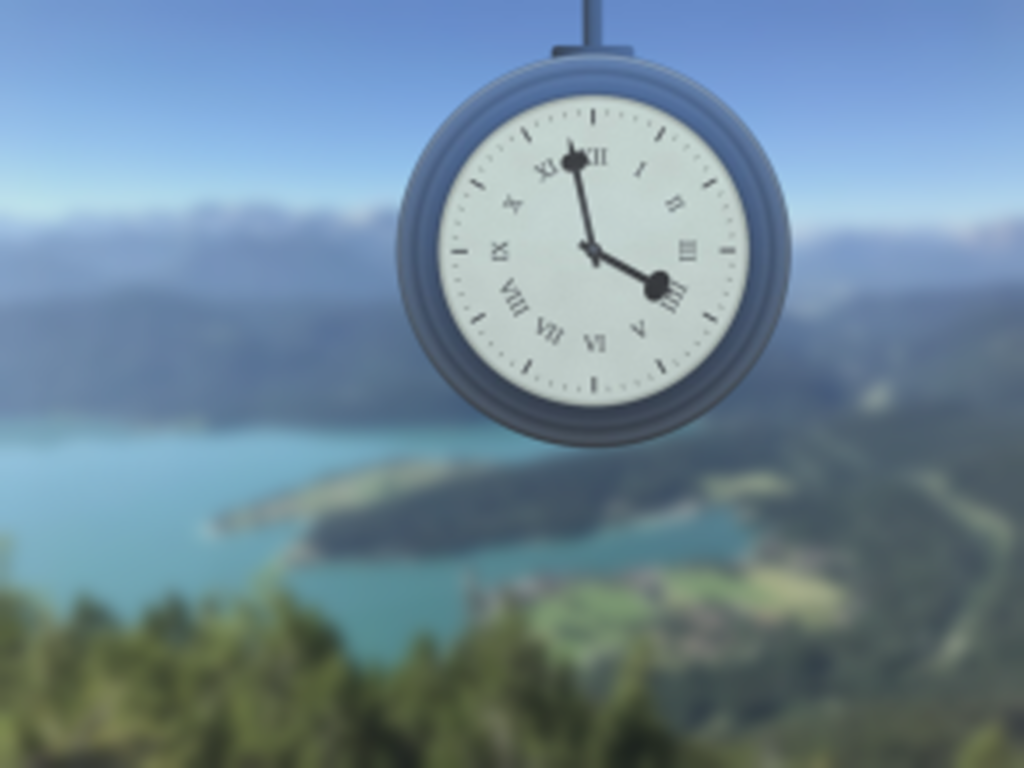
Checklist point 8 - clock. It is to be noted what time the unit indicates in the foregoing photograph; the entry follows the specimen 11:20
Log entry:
3:58
